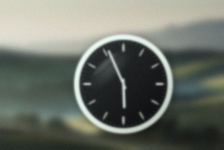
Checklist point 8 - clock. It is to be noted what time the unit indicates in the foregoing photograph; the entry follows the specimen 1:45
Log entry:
5:56
